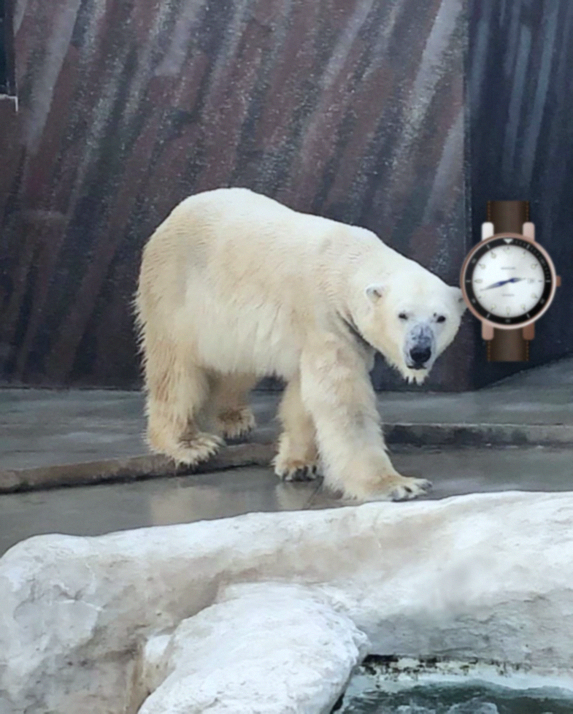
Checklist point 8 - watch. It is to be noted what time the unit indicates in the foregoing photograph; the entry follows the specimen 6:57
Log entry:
2:42
